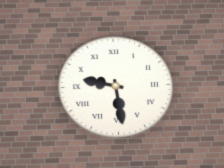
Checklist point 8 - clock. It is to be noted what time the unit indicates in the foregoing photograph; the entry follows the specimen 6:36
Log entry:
9:29
